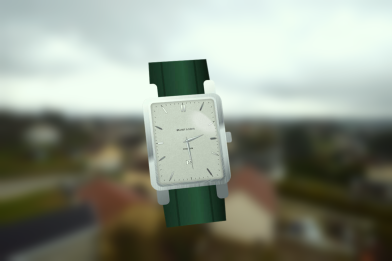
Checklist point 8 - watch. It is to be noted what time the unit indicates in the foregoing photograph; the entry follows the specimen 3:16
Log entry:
2:29
